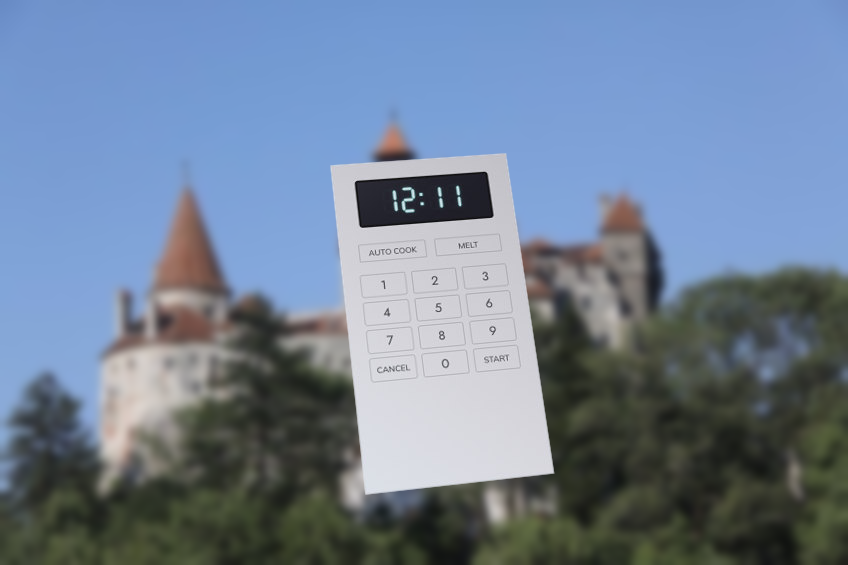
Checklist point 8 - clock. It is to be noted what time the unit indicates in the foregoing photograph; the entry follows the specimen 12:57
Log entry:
12:11
